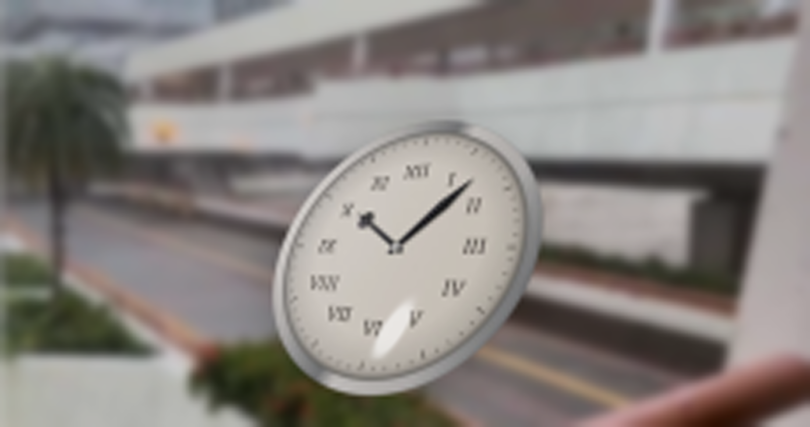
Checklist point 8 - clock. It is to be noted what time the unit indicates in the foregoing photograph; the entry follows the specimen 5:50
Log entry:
10:07
